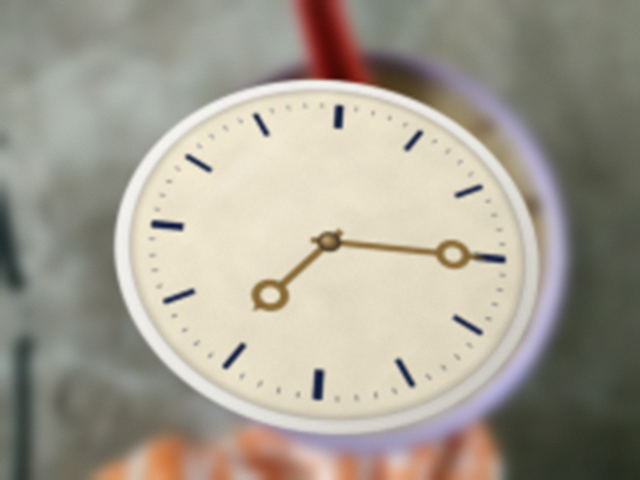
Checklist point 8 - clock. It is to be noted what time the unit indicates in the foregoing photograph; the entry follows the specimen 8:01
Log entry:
7:15
